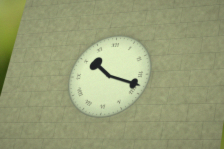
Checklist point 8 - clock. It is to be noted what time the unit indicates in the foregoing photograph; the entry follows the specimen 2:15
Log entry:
10:18
